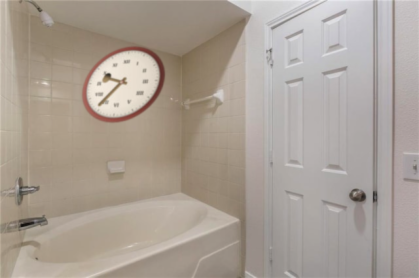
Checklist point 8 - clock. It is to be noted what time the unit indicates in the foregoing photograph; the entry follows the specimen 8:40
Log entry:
9:36
